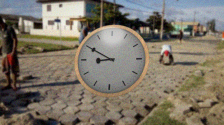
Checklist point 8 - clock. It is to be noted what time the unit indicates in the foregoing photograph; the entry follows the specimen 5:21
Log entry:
8:50
